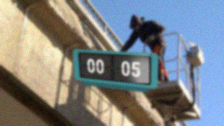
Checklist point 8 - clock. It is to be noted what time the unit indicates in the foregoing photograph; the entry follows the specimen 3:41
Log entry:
0:05
